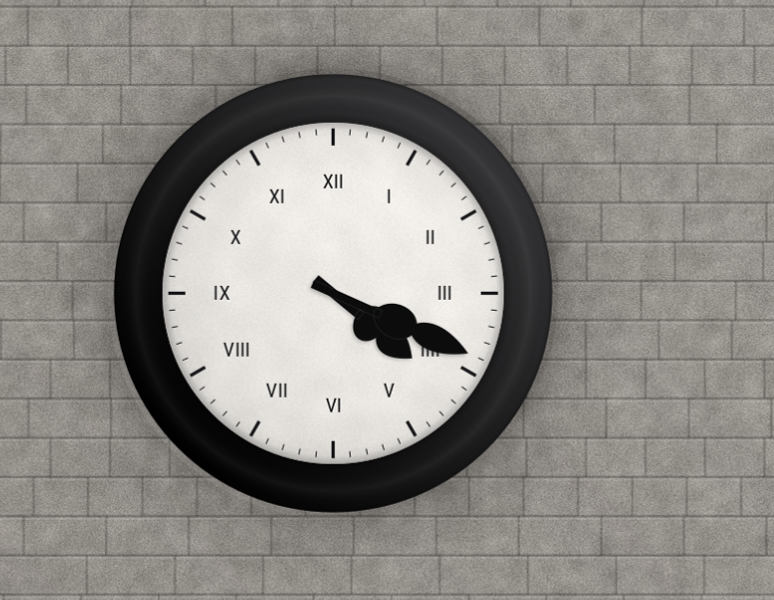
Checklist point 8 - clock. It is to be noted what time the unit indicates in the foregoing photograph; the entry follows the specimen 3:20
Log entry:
4:19
